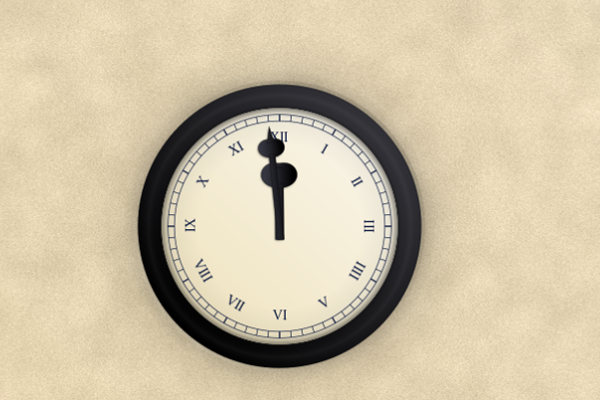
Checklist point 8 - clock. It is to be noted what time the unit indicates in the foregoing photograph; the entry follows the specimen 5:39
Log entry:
11:59
